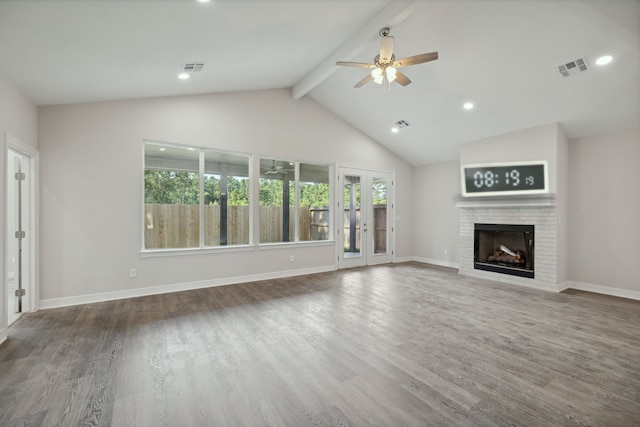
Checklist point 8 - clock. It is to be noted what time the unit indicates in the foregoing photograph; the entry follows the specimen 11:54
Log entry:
8:19
